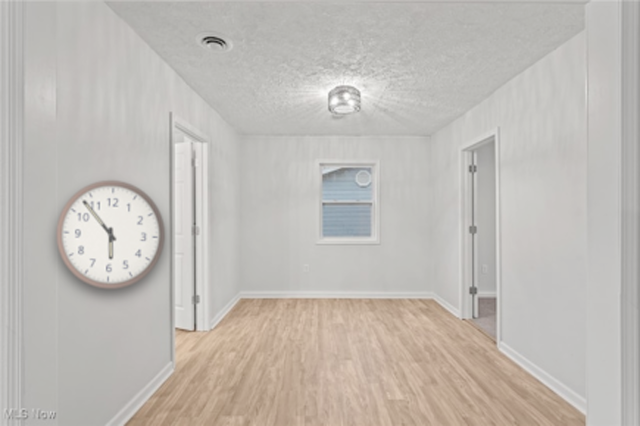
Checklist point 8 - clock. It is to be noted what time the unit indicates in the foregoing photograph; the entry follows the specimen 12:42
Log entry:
5:53
